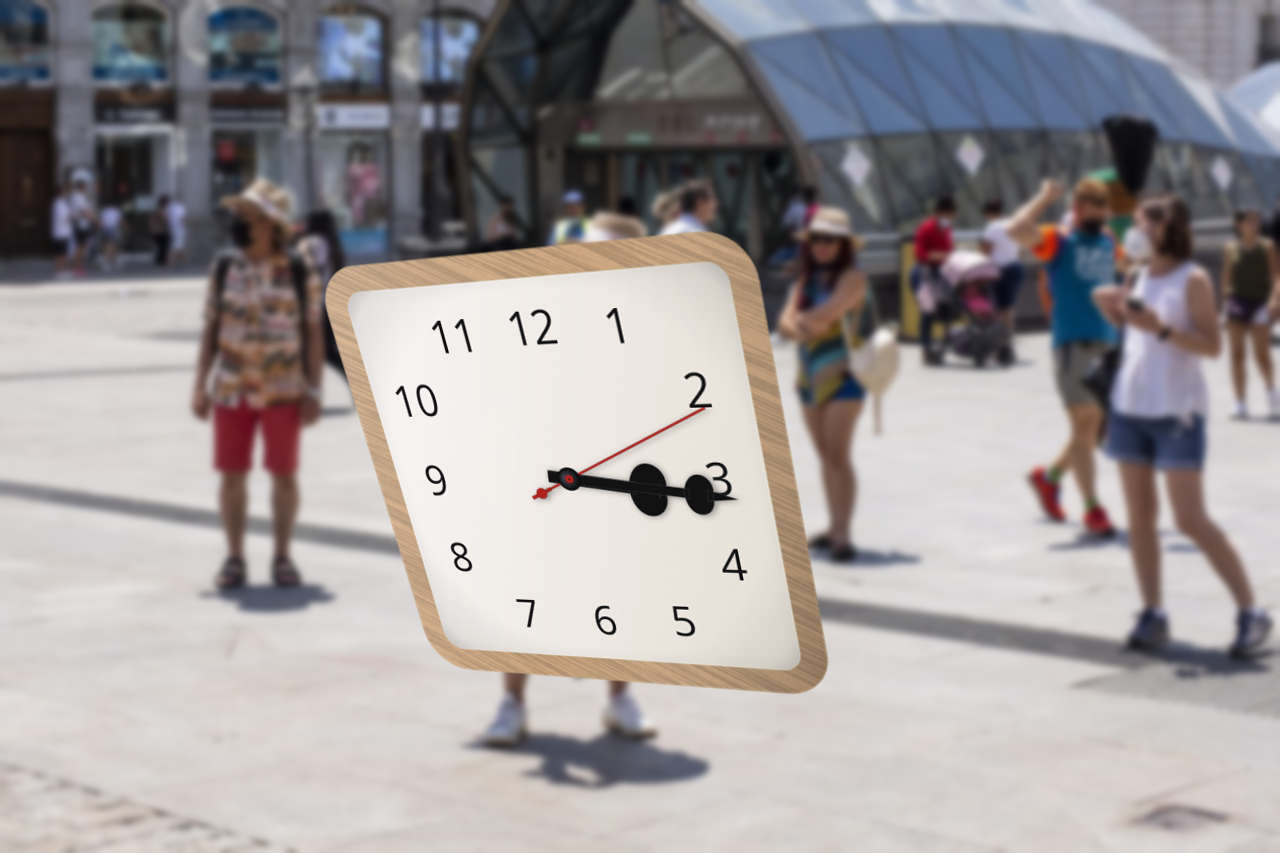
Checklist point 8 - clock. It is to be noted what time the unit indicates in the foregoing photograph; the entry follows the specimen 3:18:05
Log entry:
3:16:11
